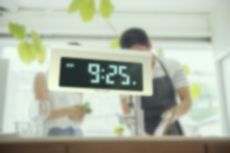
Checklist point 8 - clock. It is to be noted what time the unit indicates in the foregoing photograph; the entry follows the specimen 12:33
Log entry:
9:25
